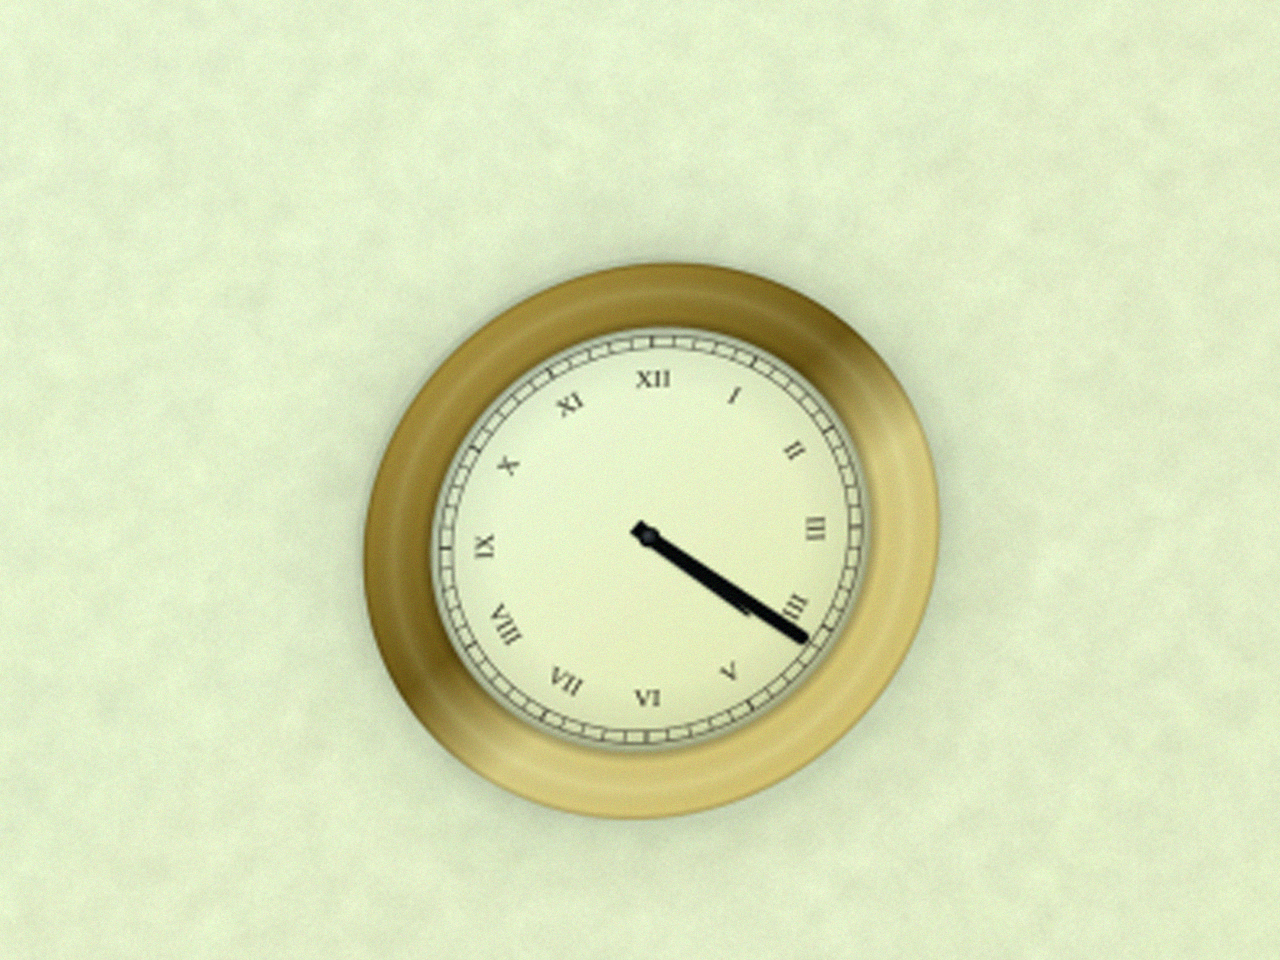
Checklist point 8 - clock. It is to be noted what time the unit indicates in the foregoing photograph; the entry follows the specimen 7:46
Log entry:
4:21
